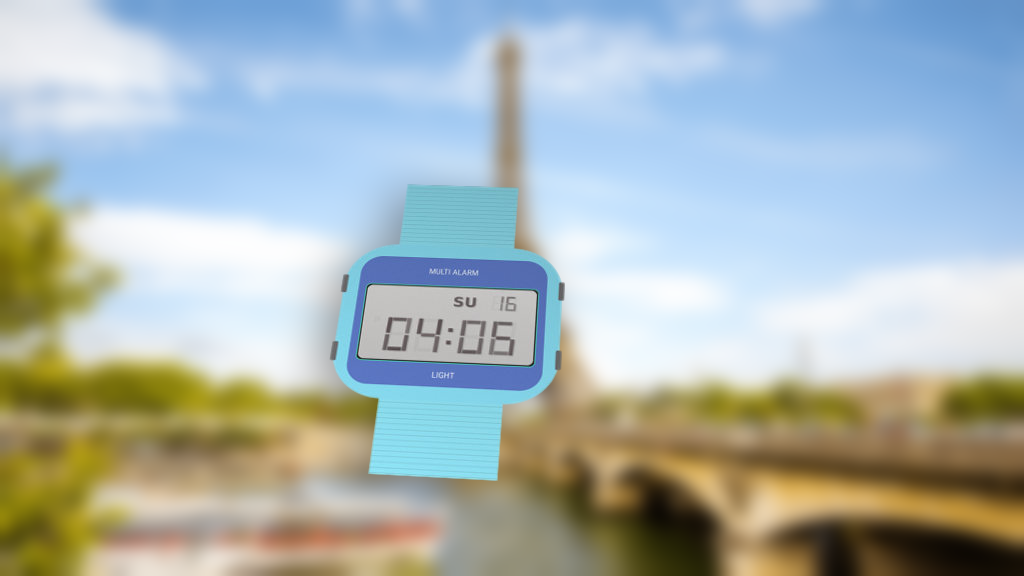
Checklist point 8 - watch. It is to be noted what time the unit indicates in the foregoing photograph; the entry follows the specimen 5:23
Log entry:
4:06
